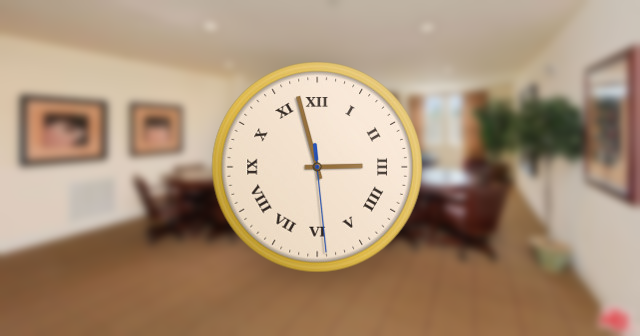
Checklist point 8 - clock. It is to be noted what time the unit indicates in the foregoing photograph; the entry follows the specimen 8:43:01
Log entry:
2:57:29
